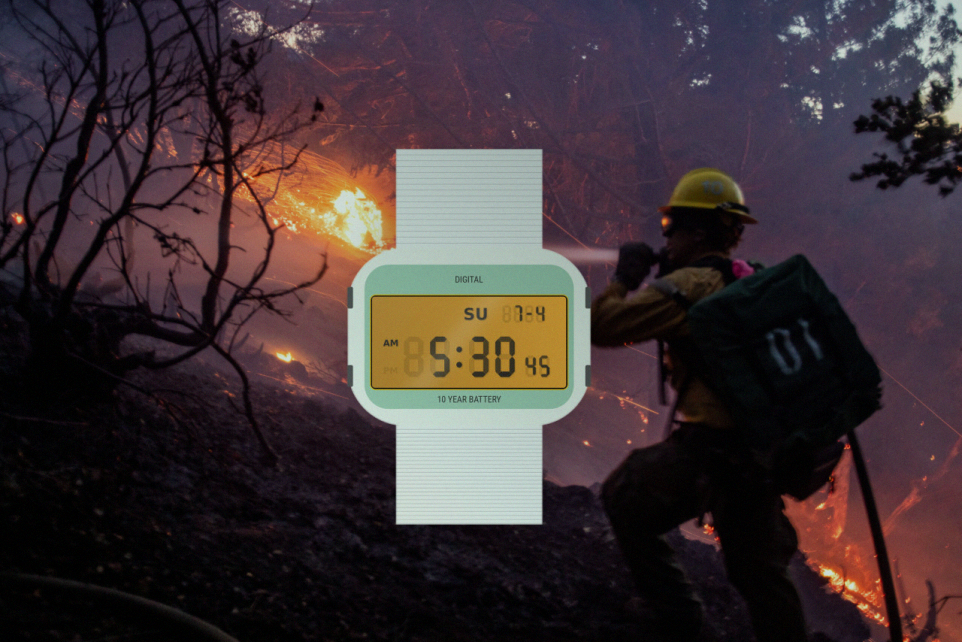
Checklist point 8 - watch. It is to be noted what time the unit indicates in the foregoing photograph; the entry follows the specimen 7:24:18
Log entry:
5:30:45
